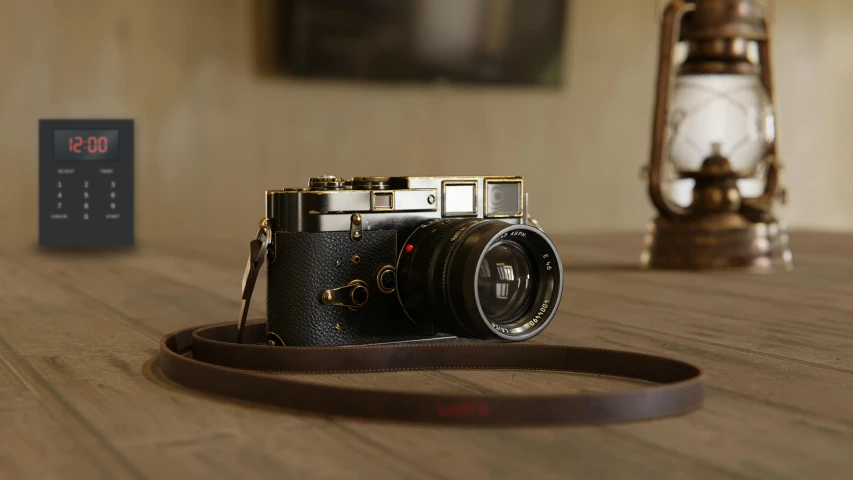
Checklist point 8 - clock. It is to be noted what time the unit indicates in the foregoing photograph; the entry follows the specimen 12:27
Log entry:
12:00
